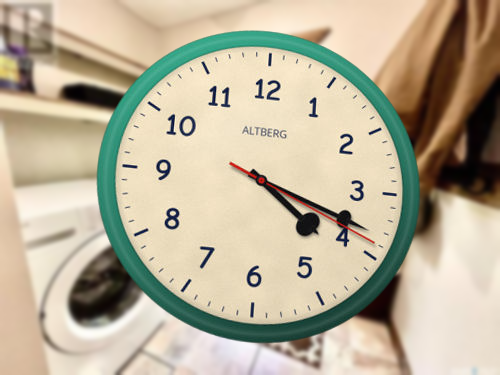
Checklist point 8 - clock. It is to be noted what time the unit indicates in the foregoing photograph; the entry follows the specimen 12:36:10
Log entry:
4:18:19
